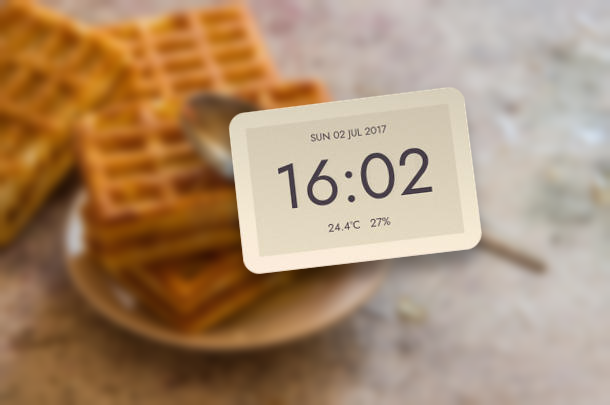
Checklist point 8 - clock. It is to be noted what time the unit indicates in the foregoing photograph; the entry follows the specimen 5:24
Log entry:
16:02
